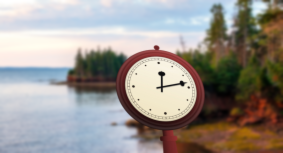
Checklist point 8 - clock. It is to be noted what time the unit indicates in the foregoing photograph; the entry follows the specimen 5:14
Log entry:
12:13
